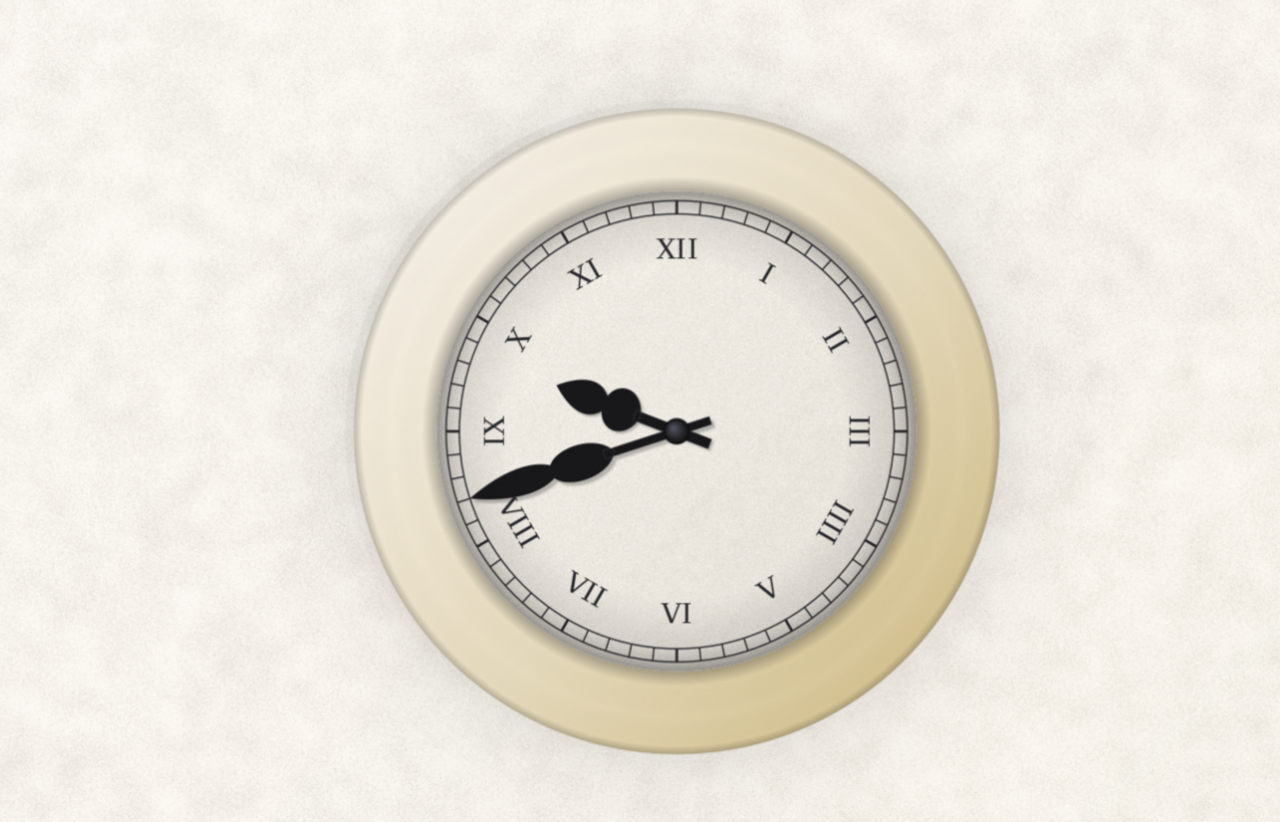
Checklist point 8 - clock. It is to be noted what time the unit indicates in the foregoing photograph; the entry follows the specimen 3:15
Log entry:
9:42
